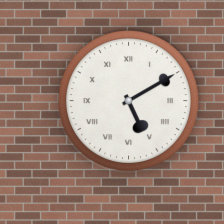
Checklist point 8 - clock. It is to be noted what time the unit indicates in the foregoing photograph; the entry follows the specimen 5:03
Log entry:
5:10
